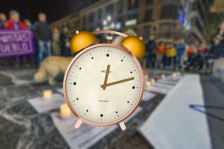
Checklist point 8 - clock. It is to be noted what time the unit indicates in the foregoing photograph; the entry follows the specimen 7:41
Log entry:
12:12
